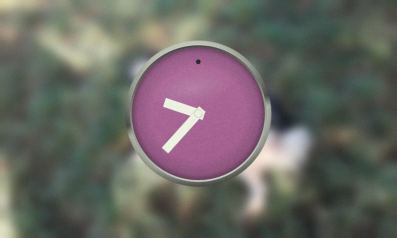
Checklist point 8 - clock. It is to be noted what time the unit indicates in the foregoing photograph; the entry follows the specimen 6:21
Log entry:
9:37
